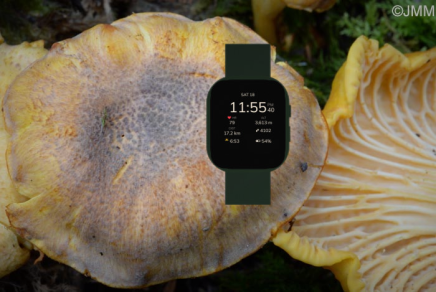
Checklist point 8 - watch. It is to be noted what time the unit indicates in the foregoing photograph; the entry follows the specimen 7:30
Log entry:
11:55
